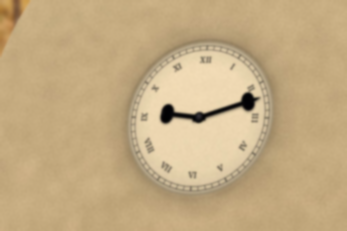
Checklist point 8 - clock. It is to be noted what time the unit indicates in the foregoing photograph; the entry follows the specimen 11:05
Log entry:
9:12
